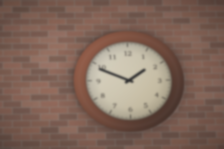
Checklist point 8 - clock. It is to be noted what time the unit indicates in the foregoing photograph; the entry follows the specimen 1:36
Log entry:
1:49
